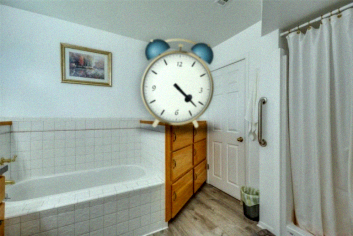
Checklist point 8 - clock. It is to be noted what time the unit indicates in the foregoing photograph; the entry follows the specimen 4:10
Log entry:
4:22
